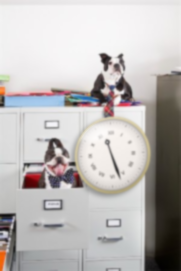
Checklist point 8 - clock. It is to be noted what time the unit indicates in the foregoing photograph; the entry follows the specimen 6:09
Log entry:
11:27
